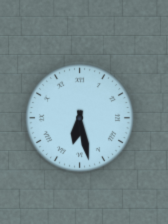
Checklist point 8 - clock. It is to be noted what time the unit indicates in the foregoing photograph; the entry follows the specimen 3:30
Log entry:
6:28
